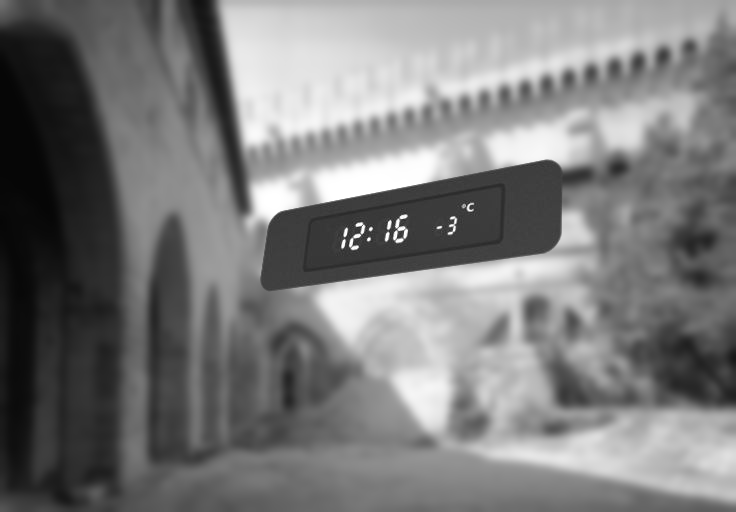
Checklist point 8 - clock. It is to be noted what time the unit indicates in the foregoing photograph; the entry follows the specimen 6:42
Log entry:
12:16
